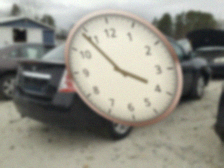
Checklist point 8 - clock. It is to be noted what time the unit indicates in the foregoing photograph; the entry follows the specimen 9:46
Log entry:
3:54
